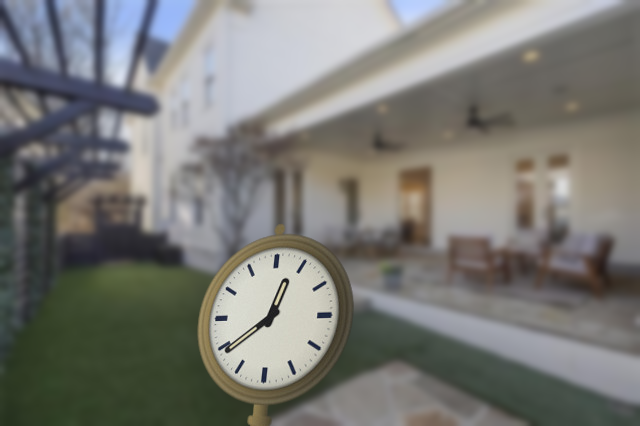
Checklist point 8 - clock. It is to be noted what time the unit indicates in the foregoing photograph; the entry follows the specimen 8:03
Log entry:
12:39
